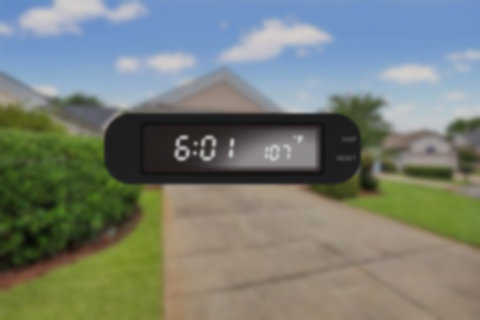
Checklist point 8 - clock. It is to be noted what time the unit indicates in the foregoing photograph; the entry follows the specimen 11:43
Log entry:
6:01
